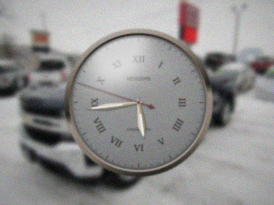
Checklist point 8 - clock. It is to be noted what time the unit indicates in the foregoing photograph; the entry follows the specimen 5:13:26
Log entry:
5:43:48
